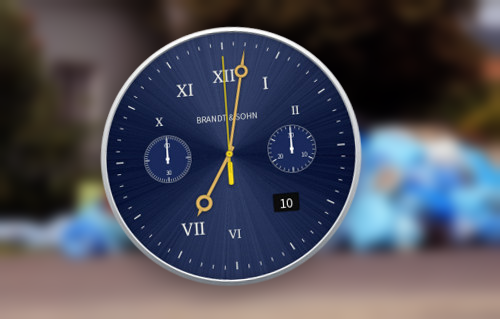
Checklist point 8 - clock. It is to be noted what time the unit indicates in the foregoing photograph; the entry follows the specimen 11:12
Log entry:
7:02
